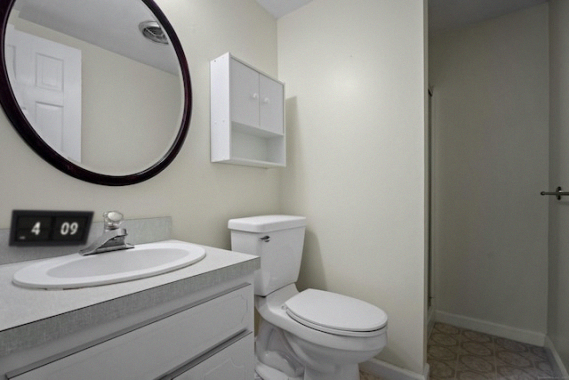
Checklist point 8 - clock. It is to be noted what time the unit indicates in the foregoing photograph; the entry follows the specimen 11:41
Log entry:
4:09
